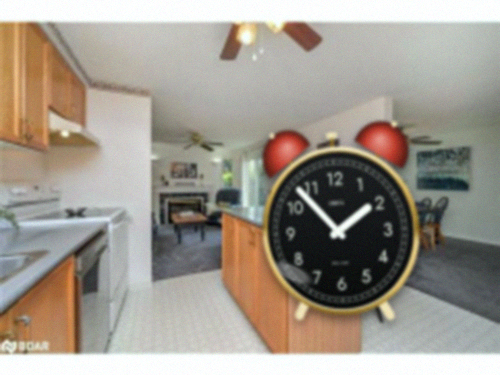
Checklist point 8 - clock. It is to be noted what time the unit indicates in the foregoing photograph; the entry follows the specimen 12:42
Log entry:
1:53
